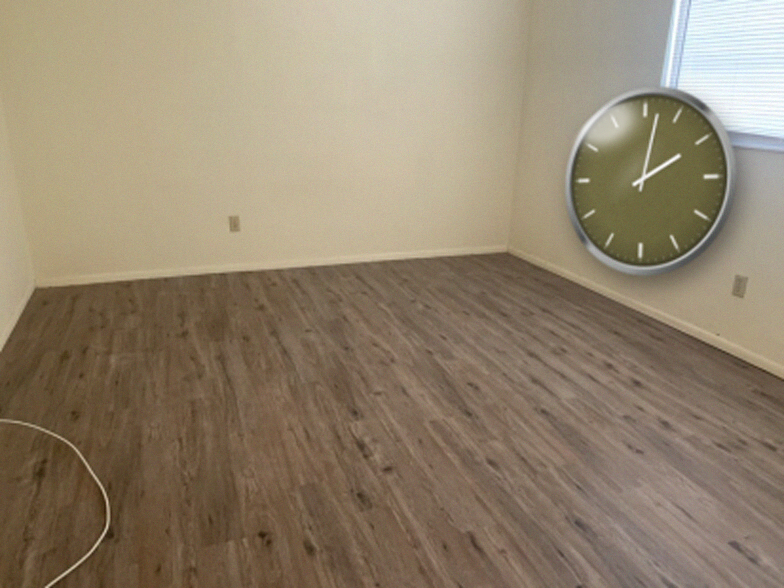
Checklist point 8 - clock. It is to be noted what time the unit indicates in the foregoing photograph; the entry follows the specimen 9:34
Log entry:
2:02
